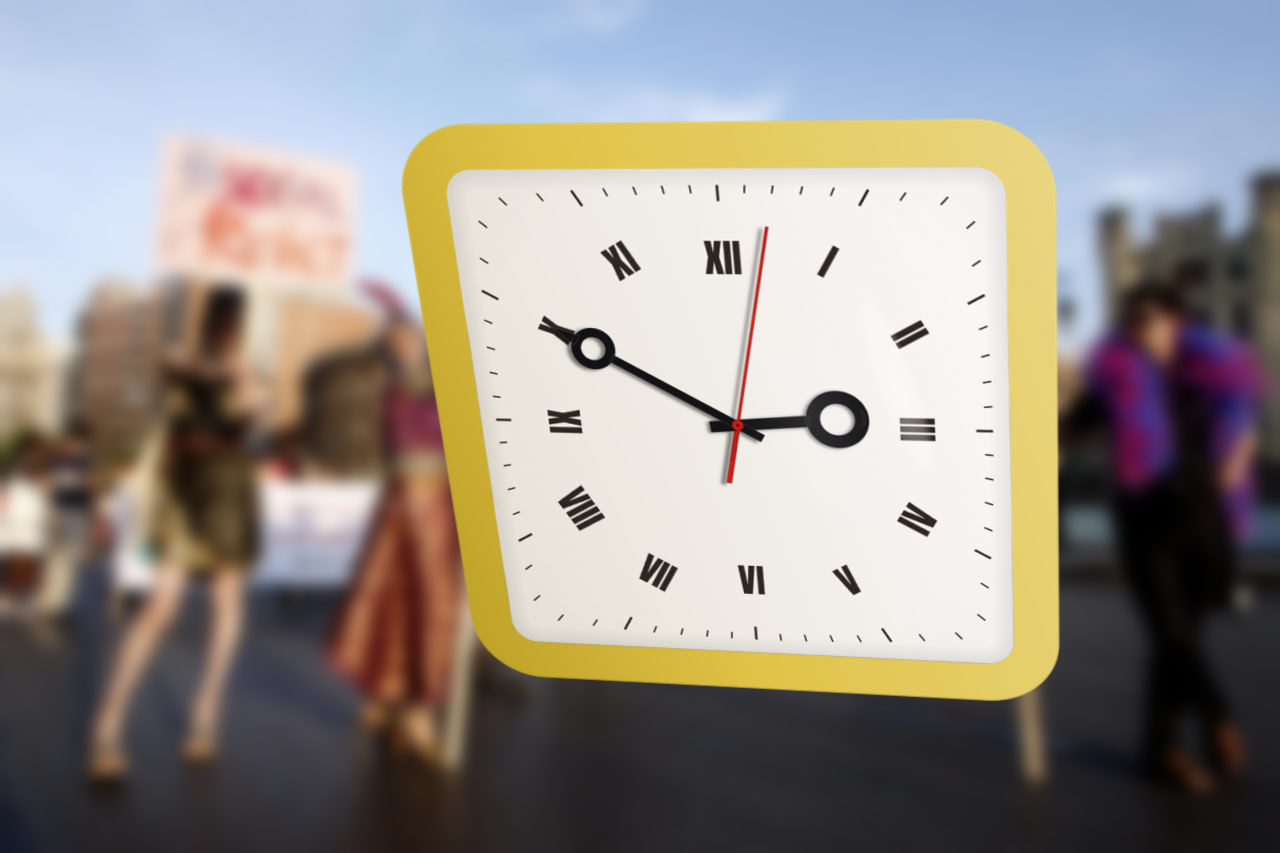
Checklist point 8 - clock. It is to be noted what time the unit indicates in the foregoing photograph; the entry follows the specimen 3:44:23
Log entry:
2:50:02
